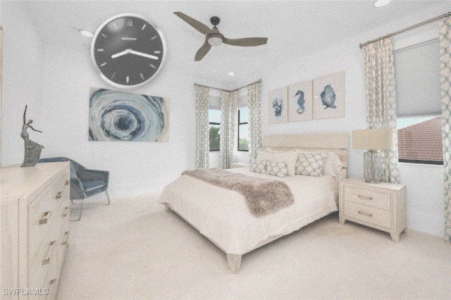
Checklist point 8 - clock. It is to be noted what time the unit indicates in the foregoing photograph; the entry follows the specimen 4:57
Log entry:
8:17
